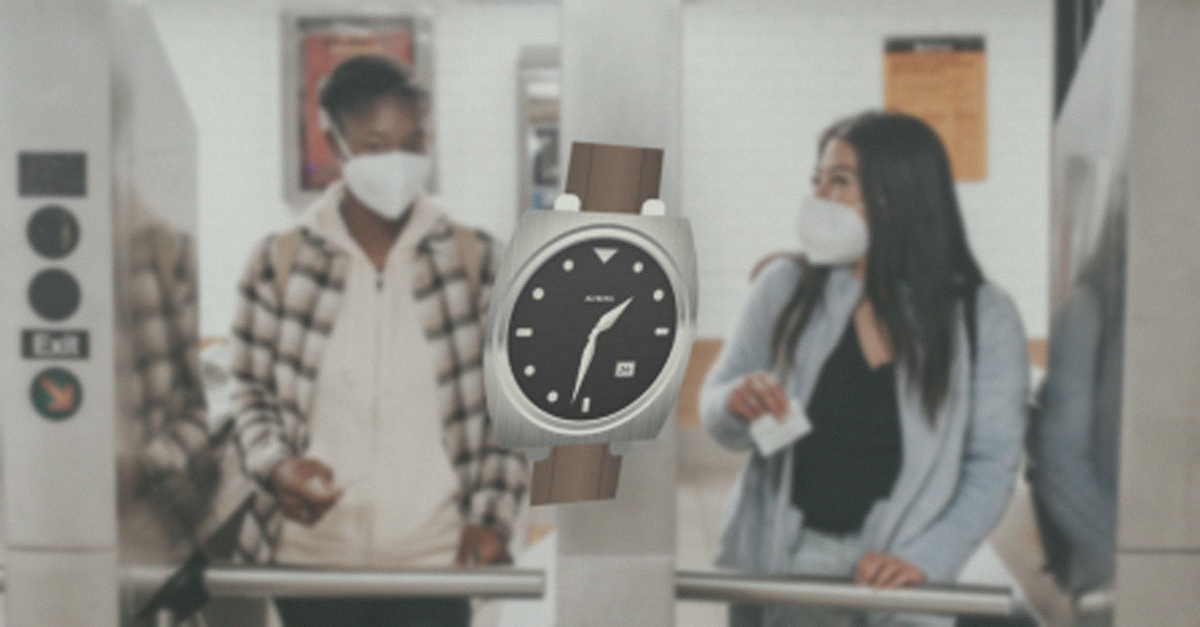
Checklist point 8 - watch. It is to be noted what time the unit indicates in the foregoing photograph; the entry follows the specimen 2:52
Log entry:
1:32
